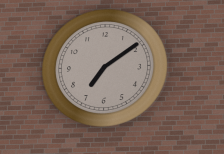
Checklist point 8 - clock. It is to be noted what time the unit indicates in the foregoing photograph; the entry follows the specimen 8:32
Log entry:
7:09
